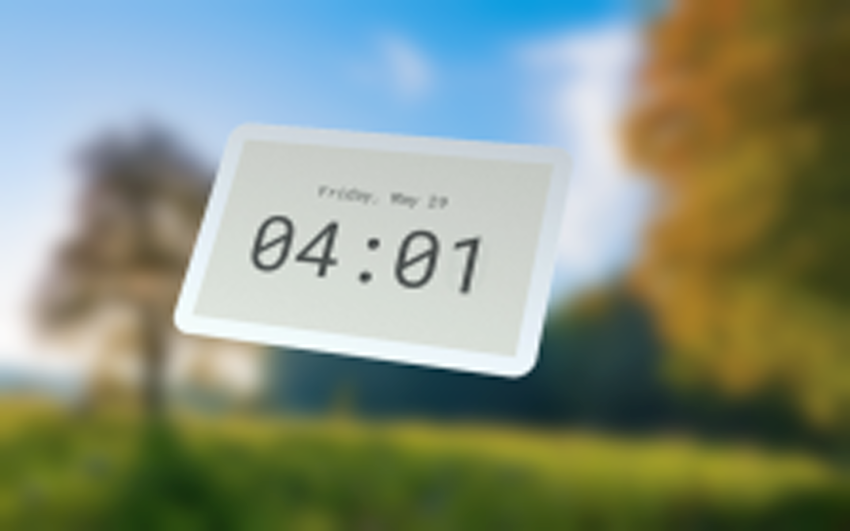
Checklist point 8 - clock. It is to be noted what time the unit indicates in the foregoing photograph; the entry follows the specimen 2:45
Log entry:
4:01
